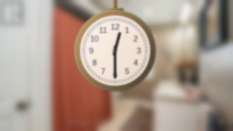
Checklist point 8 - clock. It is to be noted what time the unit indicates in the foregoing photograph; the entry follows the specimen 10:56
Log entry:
12:30
